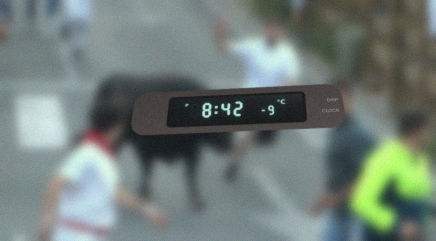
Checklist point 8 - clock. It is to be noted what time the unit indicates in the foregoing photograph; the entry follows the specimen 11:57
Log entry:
8:42
